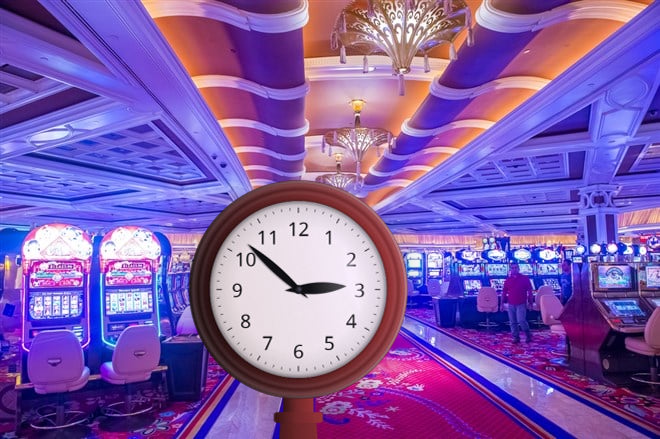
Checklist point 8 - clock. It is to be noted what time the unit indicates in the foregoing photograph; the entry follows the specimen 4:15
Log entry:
2:52
